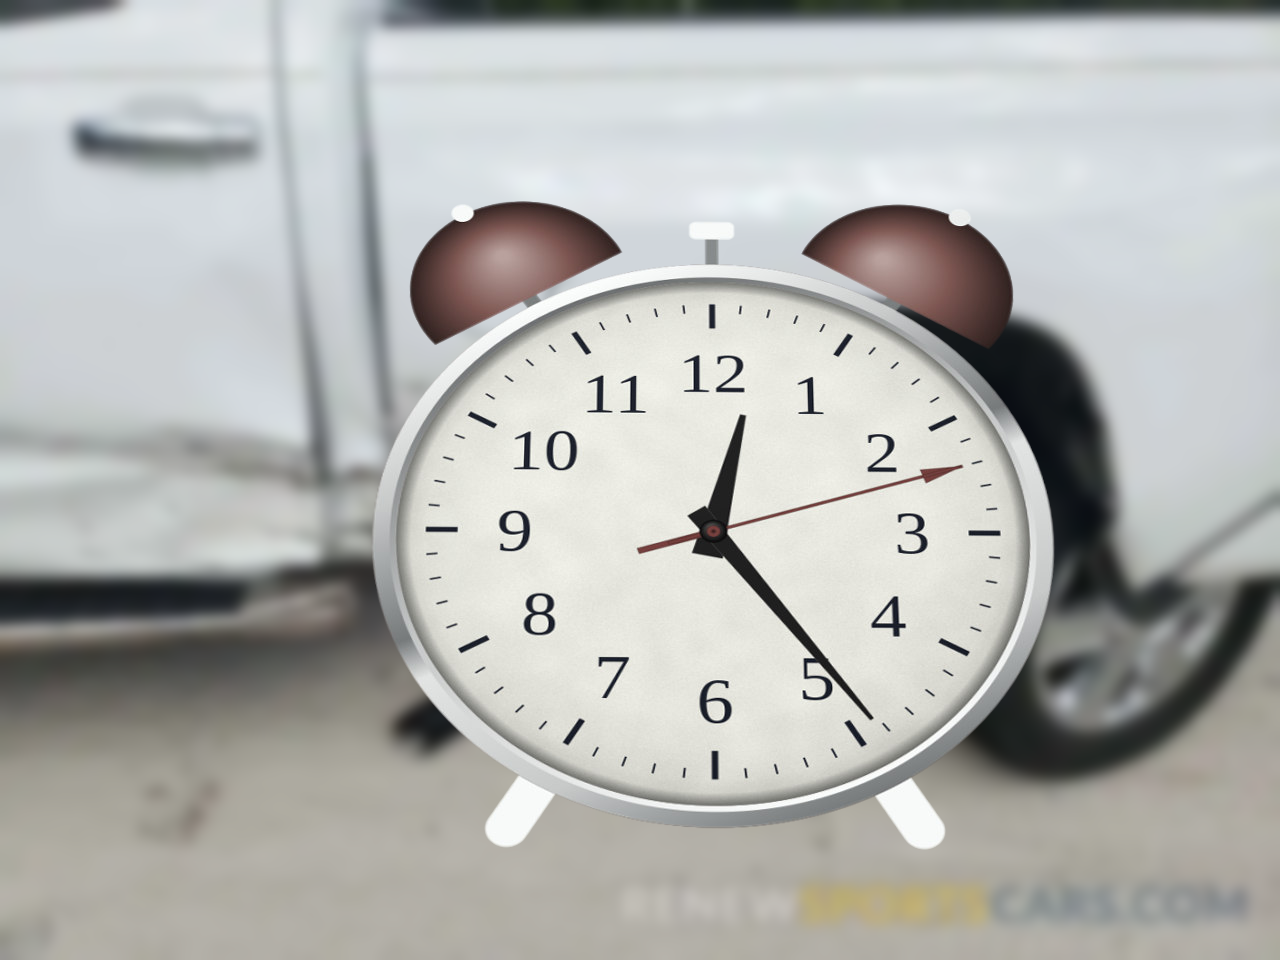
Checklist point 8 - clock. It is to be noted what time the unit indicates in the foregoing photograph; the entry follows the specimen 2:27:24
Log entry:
12:24:12
